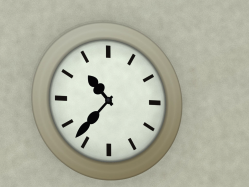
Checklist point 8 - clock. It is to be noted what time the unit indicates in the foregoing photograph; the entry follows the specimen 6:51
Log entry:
10:37
